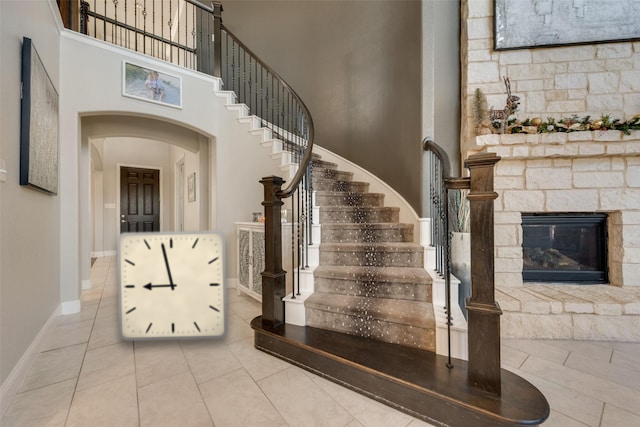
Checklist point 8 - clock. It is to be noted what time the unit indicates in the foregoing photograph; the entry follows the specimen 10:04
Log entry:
8:58
